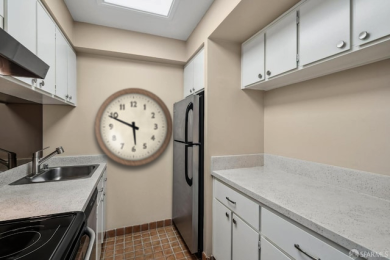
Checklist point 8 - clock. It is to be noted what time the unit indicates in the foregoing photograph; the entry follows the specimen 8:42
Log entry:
5:49
